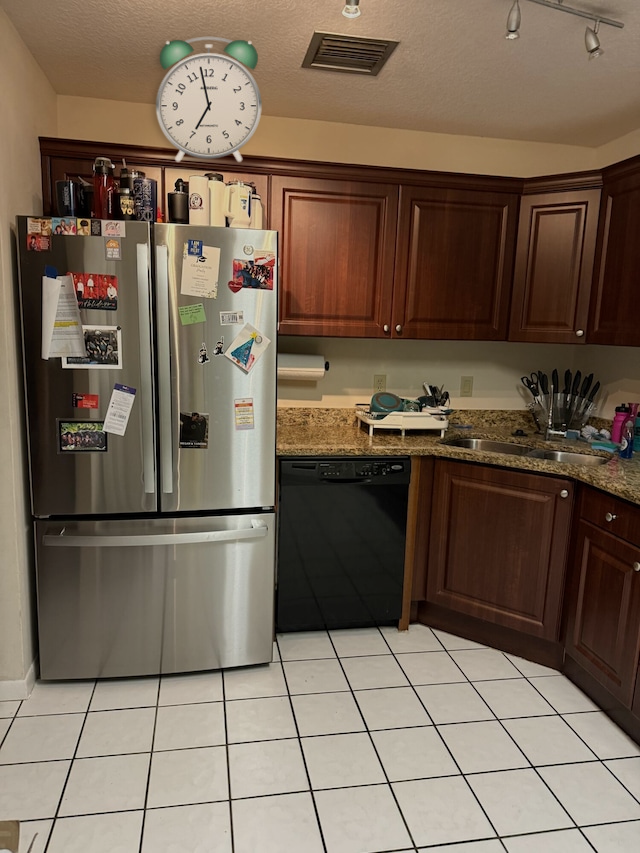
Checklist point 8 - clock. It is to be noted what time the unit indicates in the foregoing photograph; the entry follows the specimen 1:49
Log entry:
6:58
